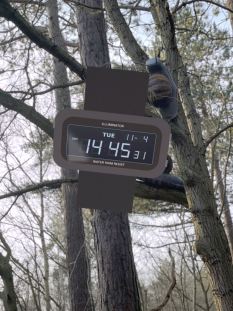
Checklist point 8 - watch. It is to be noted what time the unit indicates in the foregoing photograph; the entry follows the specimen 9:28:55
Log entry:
14:45:31
